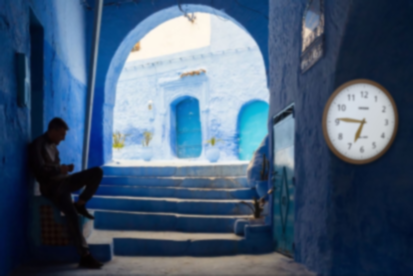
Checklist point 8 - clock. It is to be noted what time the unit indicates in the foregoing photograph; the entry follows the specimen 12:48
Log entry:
6:46
